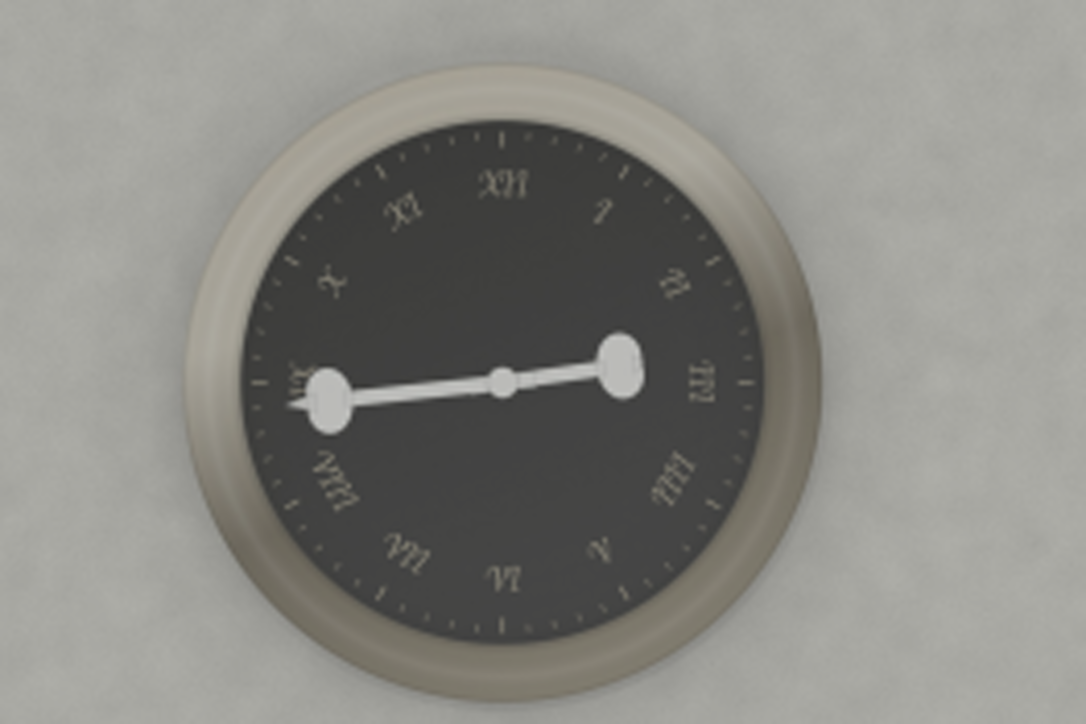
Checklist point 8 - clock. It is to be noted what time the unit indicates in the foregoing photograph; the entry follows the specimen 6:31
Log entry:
2:44
